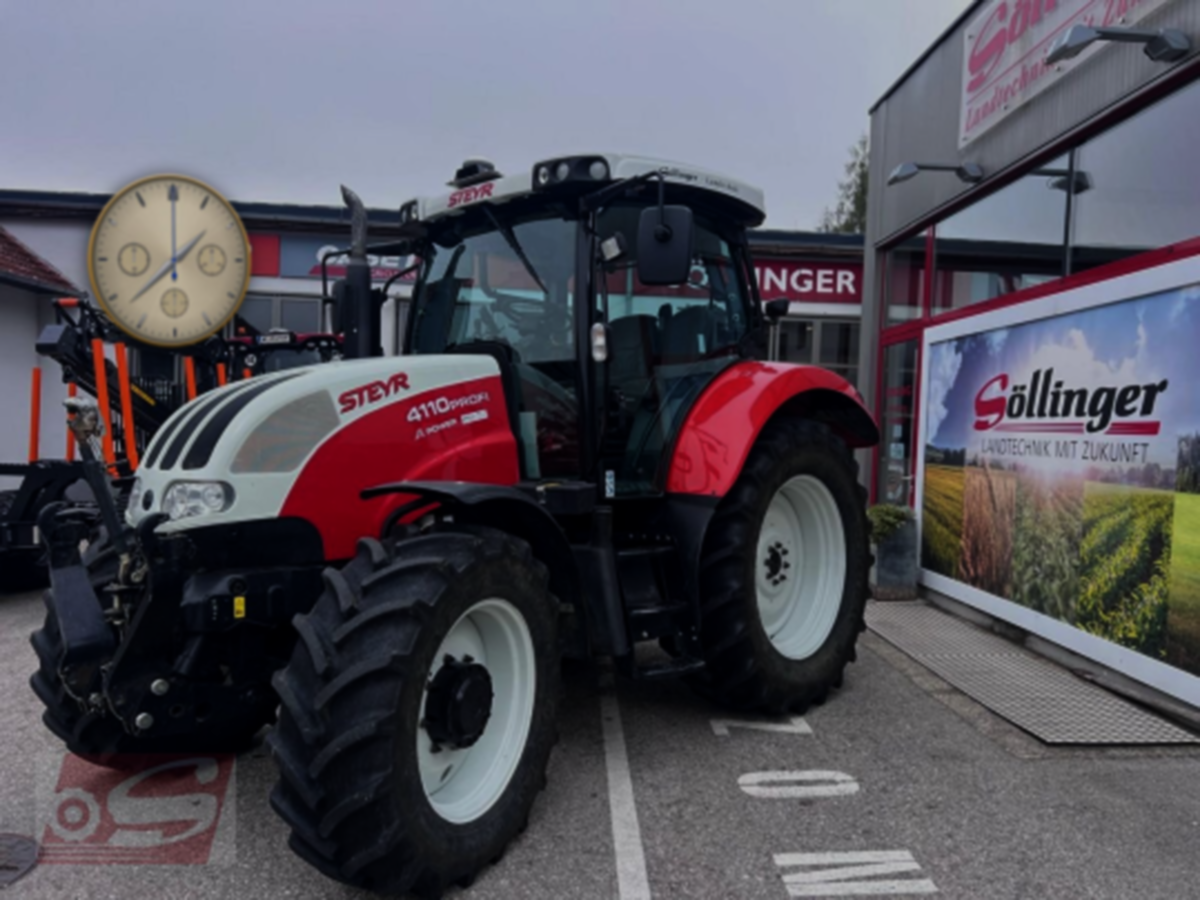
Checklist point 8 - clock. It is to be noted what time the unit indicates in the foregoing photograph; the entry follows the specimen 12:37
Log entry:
1:38
